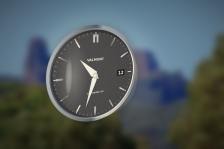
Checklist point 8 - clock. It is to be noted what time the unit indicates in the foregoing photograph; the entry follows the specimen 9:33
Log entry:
10:33
